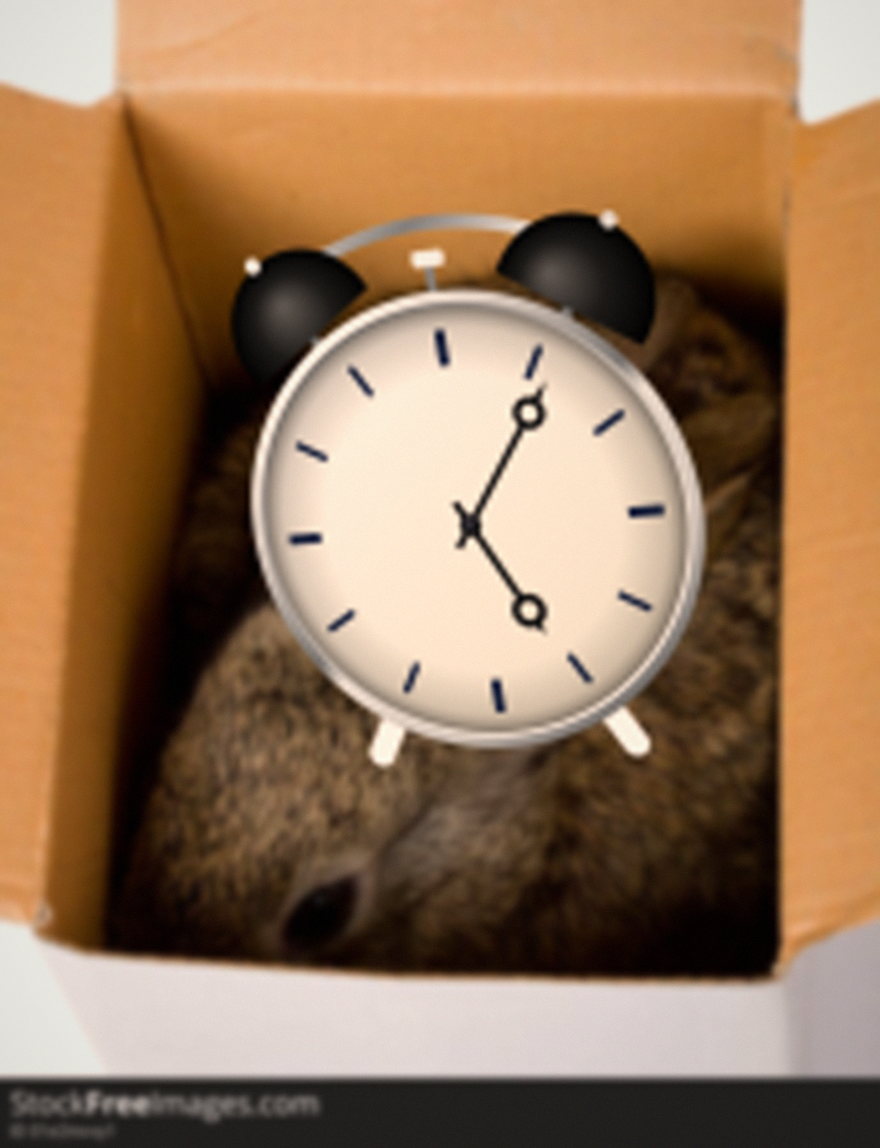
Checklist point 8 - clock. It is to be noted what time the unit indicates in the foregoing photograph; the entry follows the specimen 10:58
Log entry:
5:06
